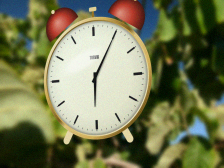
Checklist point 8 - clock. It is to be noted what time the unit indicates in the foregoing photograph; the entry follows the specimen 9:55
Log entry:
6:05
